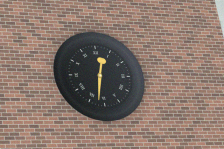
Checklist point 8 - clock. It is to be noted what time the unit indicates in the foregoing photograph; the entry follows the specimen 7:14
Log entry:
12:32
